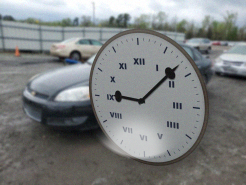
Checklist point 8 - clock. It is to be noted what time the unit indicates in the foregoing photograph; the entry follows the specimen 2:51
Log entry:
9:08
